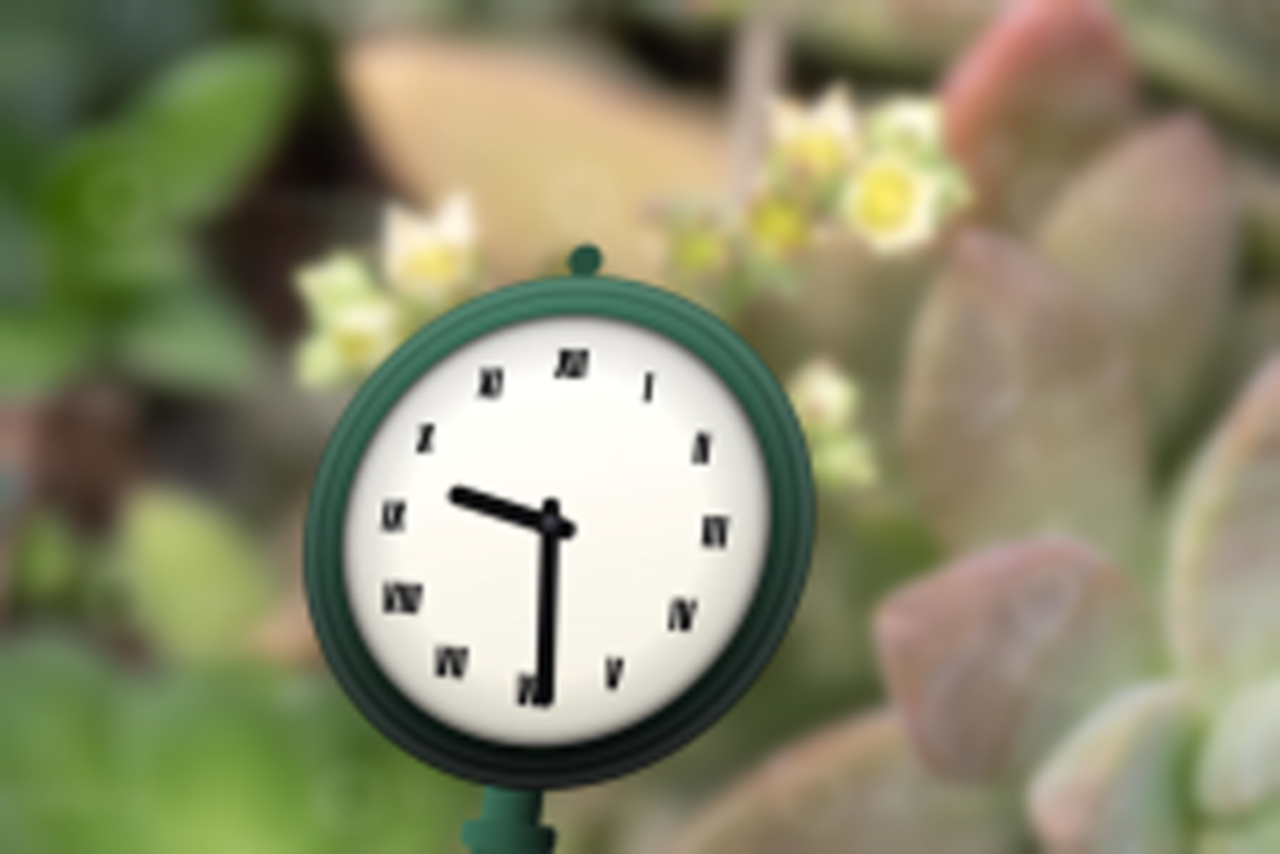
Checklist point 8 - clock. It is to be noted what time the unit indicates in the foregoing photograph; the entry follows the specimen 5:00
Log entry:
9:29
